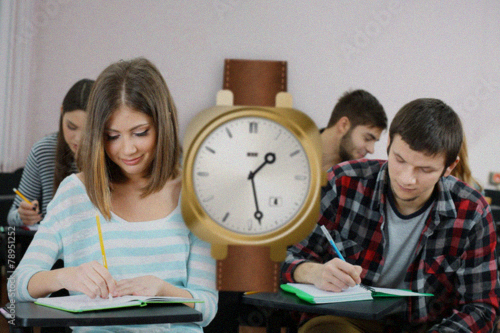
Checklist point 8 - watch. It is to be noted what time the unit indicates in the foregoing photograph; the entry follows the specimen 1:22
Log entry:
1:28
